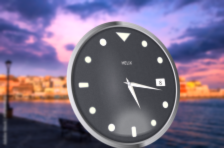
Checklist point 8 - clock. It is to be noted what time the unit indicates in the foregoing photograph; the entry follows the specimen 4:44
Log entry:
5:17
